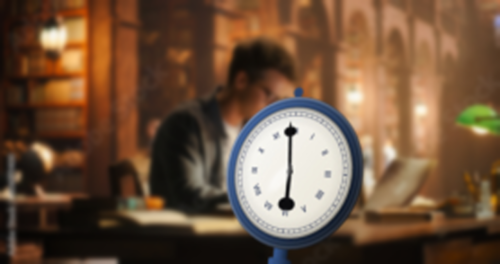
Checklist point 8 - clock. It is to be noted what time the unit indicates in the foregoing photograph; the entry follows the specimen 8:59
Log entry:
5:59
